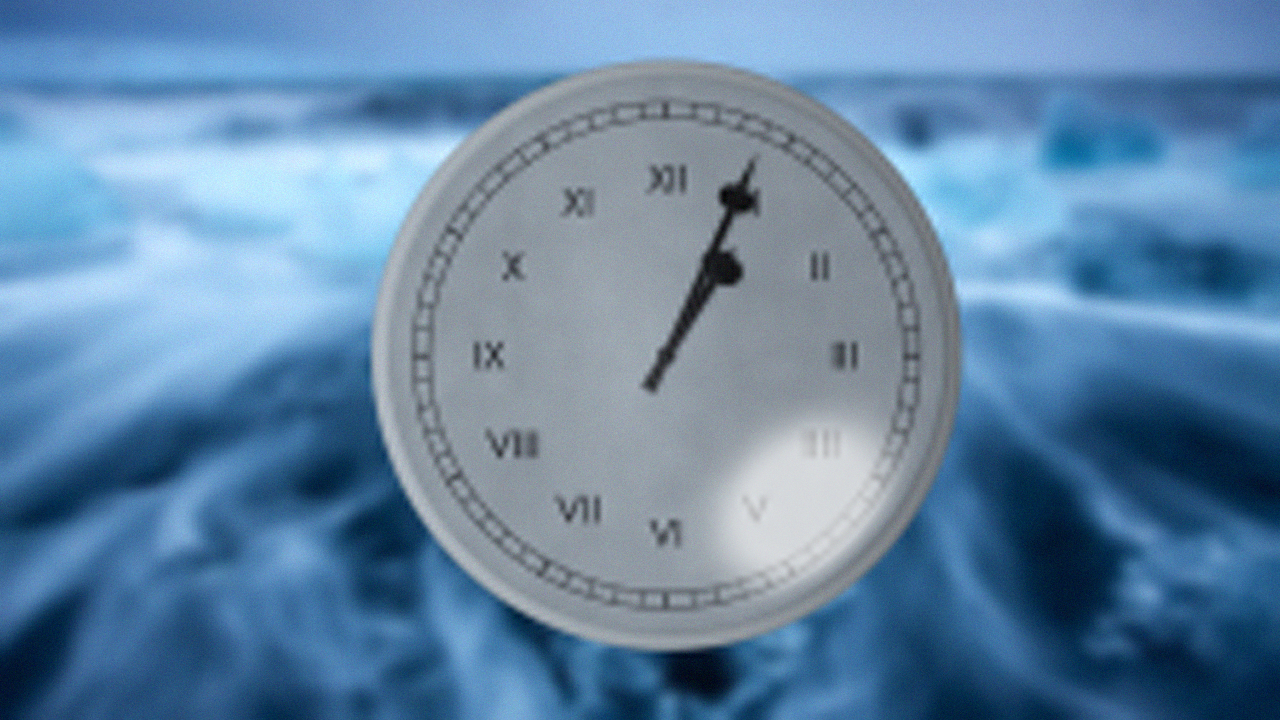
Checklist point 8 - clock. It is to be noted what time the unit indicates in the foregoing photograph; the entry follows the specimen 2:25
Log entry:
1:04
